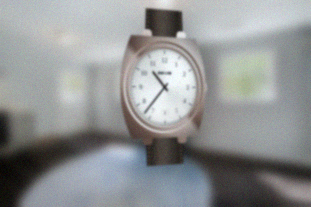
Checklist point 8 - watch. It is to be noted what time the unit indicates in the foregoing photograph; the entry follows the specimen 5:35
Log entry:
10:37
